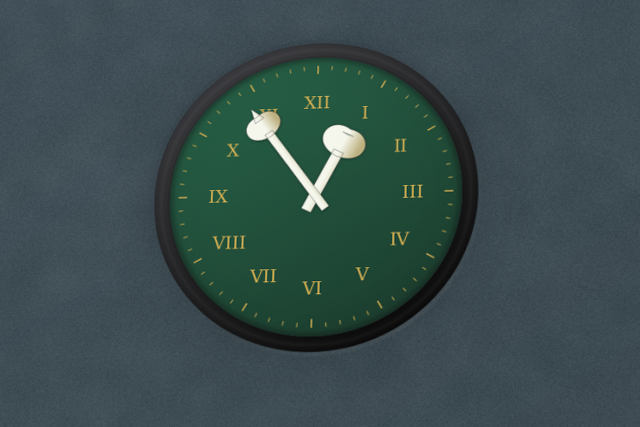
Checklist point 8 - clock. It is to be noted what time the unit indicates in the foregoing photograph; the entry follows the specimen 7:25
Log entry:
12:54
